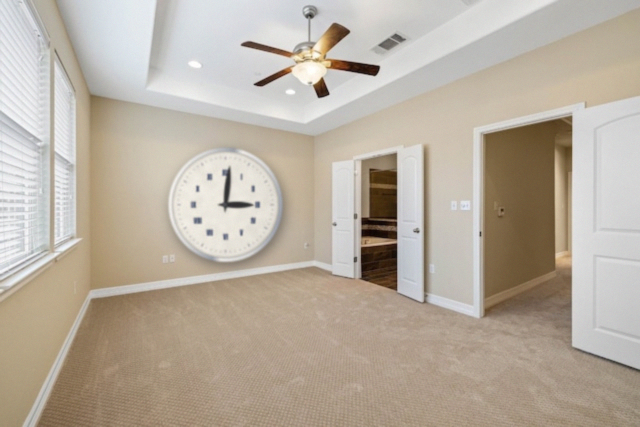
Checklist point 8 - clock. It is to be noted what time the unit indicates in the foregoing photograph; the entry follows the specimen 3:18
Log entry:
3:01
